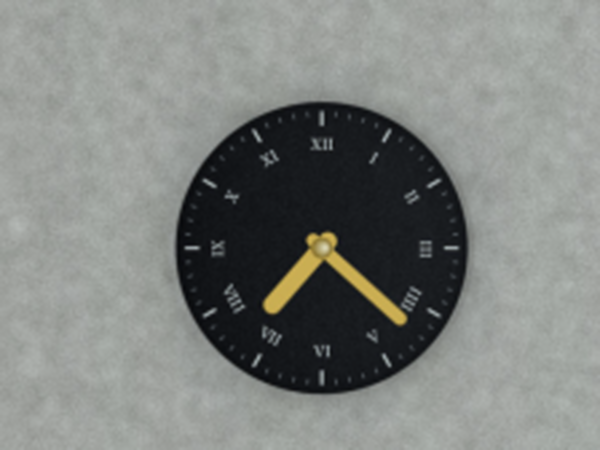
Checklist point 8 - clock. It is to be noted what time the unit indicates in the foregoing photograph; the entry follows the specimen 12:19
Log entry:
7:22
